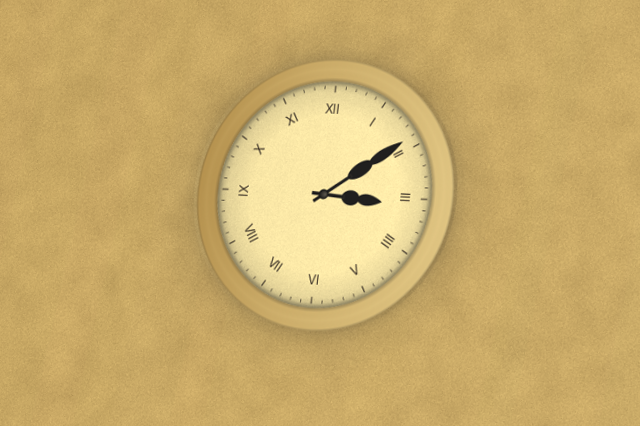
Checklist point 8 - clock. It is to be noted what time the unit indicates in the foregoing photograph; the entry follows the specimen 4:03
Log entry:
3:09
